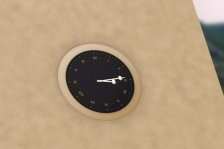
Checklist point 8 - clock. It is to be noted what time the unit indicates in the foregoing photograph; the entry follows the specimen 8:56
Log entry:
3:14
